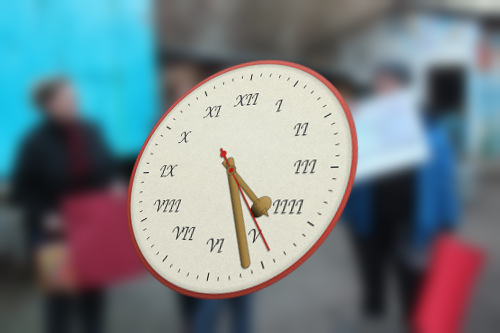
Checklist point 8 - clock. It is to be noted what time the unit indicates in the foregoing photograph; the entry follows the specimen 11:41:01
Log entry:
4:26:24
